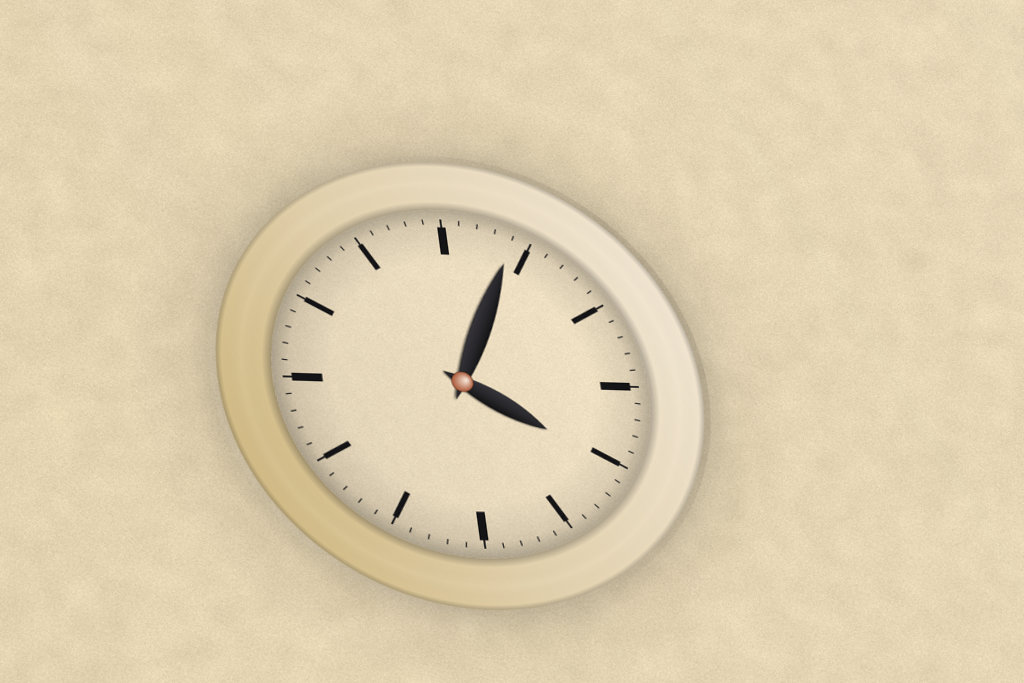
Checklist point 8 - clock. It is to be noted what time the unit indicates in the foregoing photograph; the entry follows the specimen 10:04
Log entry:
4:04
